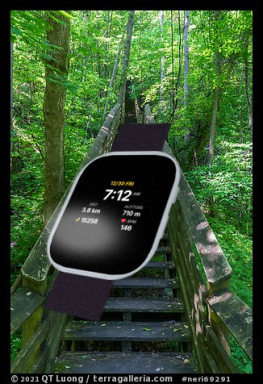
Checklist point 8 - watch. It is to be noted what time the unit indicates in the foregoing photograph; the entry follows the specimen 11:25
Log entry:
7:12
